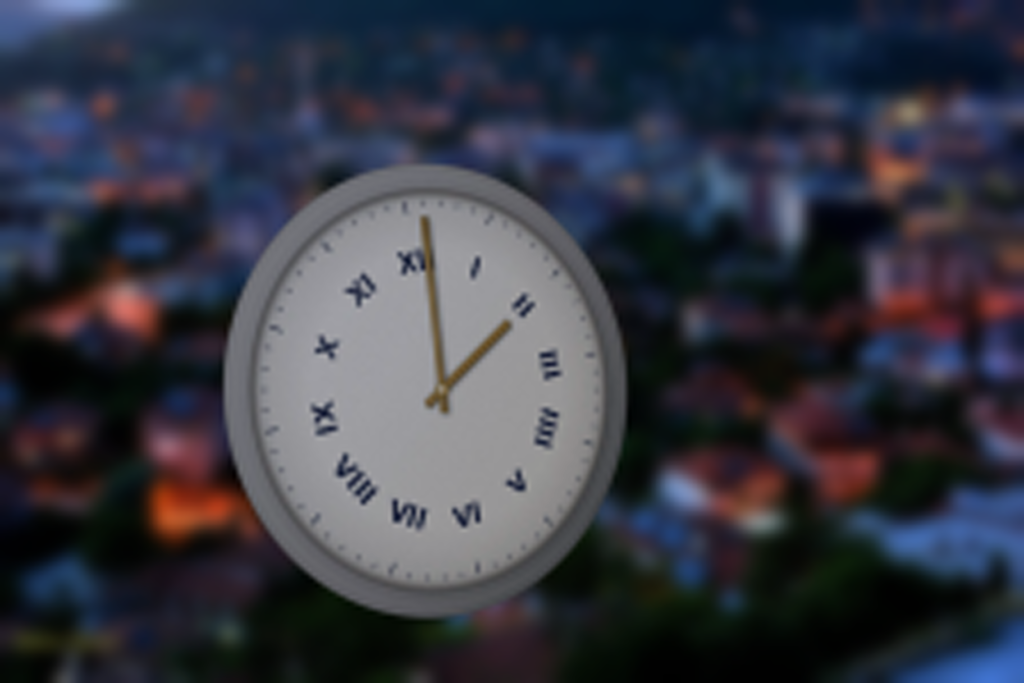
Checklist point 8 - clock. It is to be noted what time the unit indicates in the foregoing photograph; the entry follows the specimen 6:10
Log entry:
2:01
